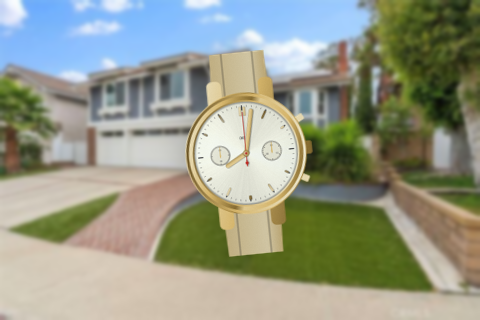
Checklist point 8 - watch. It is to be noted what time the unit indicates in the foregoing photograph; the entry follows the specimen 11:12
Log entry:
8:02
